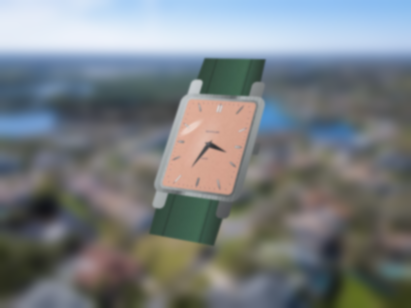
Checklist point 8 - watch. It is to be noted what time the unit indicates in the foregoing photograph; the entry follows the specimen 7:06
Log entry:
3:34
